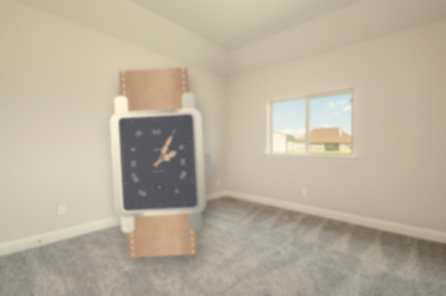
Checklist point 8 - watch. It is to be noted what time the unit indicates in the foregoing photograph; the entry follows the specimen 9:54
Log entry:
2:05
